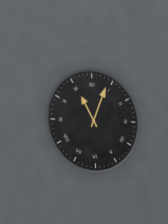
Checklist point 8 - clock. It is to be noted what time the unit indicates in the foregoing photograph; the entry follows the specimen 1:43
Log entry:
11:04
